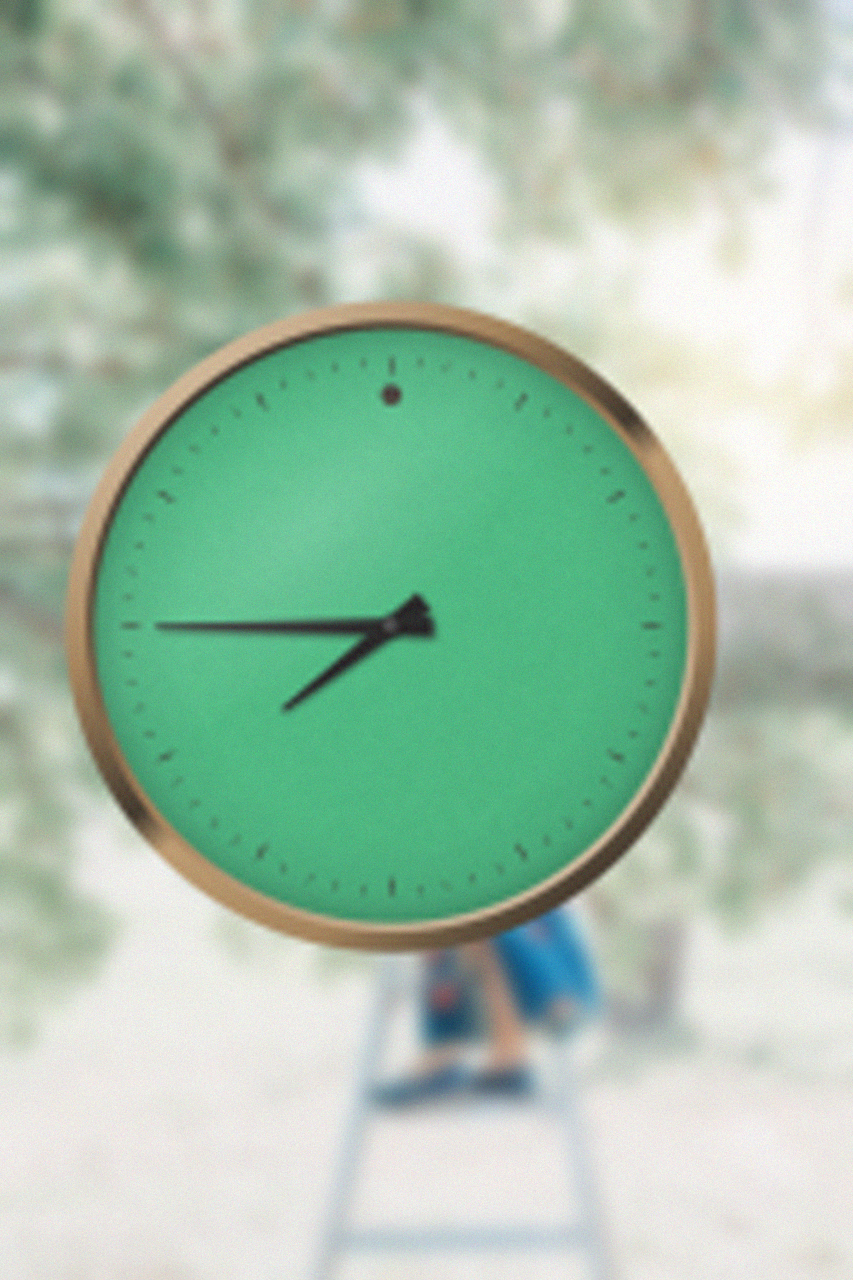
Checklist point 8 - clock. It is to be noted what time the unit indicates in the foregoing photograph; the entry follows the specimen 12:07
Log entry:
7:45
